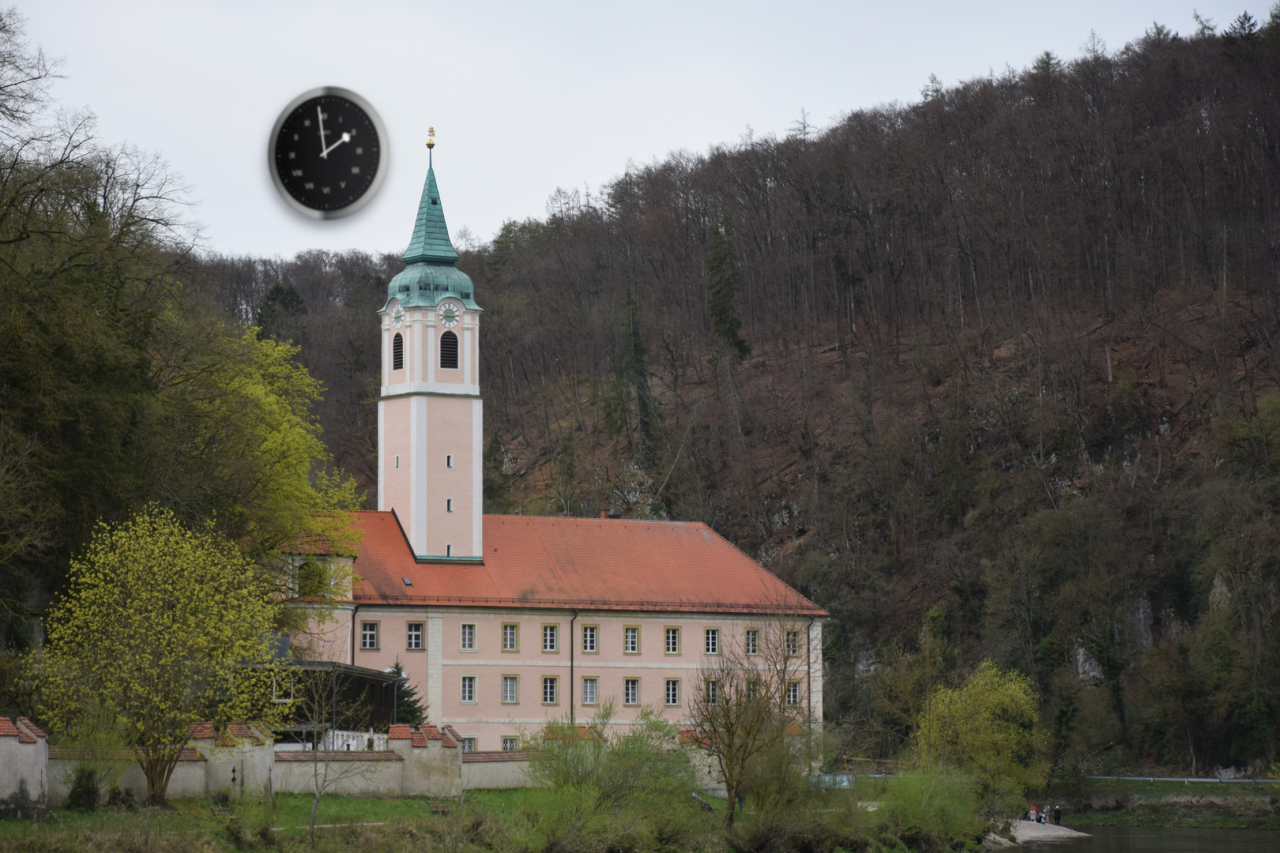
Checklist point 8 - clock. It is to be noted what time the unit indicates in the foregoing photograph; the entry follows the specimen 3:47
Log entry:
1:59
